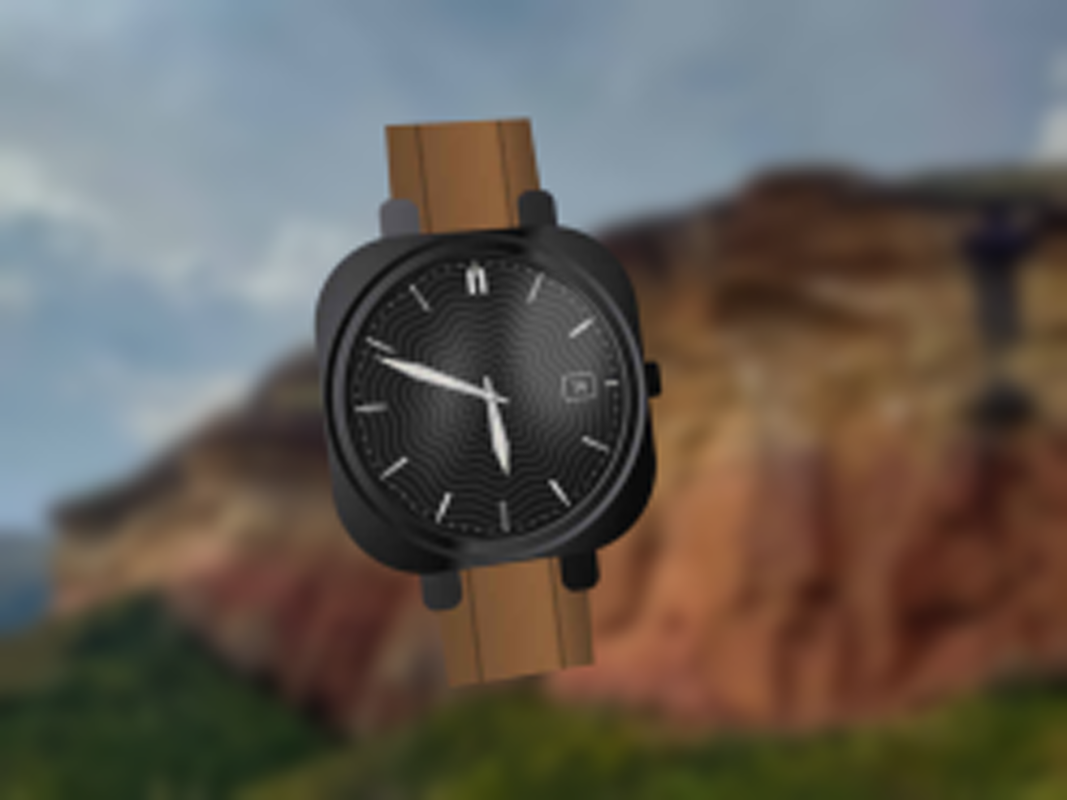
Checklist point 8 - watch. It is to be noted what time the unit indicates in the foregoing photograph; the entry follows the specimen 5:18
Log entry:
5:49
